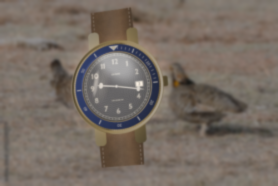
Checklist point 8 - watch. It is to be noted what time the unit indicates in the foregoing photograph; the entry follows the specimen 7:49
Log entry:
9:17
